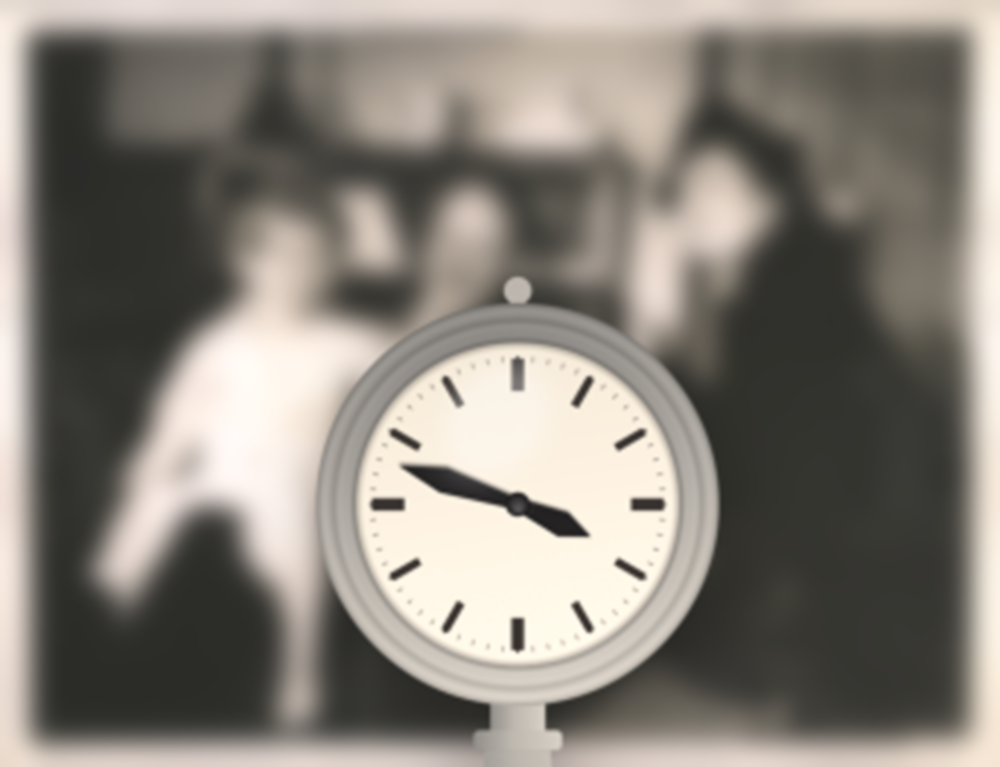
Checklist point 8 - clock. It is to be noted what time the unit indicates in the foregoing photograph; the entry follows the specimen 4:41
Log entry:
3:48
